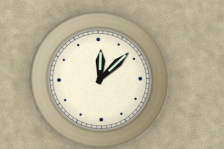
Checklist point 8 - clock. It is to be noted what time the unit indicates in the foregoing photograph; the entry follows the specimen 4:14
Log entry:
12:08
